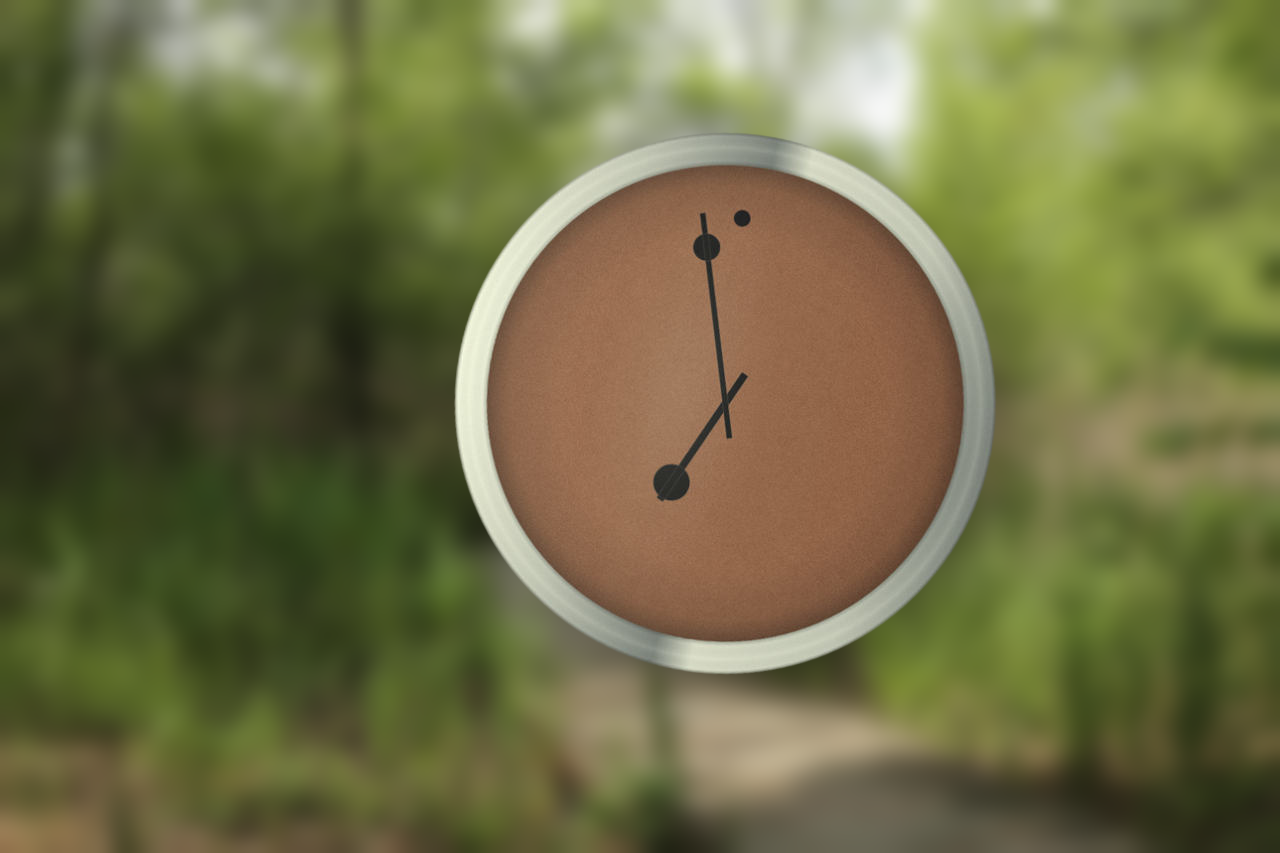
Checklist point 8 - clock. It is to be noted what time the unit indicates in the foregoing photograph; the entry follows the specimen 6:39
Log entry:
6:58
